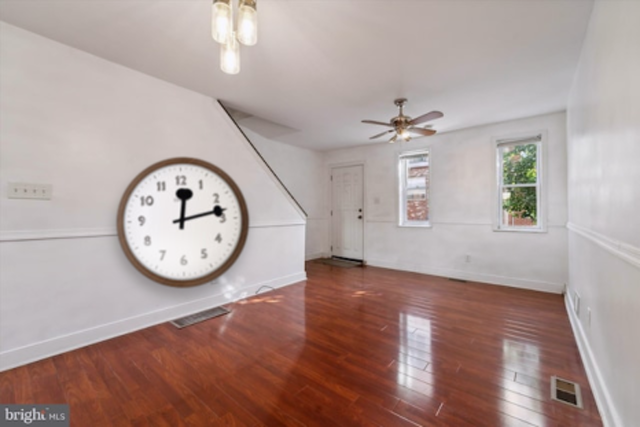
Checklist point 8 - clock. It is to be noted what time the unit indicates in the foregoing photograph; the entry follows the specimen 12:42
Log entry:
12:13
